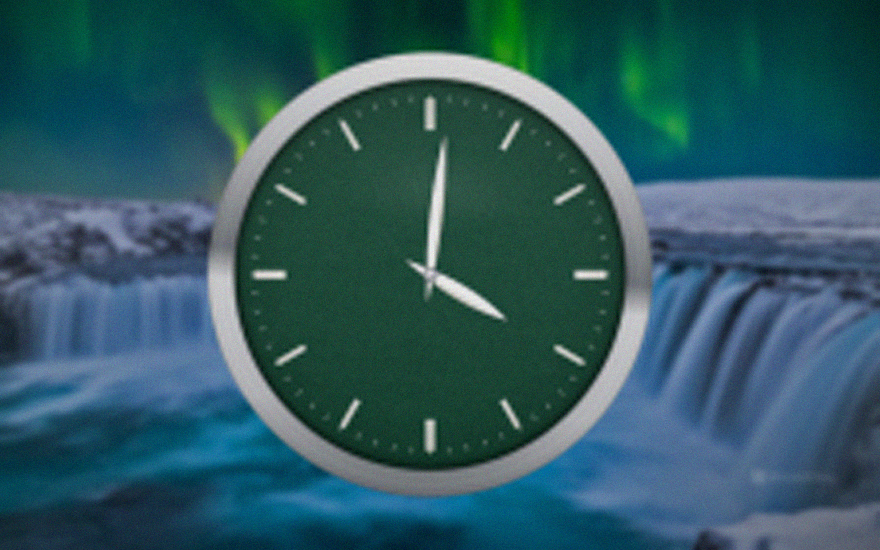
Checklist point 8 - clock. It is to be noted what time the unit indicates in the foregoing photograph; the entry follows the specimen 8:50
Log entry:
4:01
